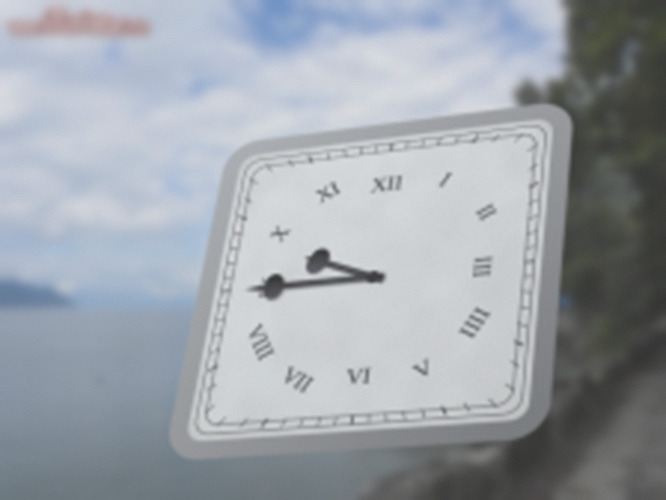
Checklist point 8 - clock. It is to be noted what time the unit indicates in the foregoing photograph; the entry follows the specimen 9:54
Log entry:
9:45
